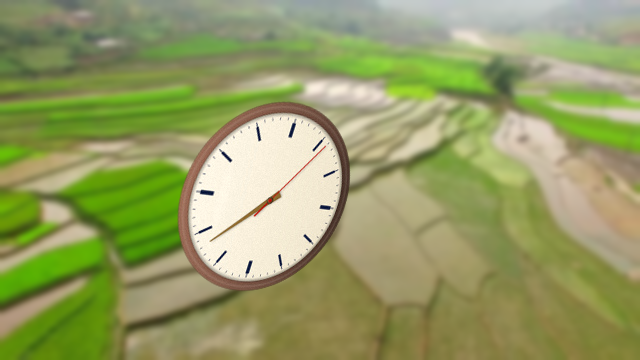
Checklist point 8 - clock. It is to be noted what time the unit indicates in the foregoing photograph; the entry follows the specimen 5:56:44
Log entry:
7:38:06
